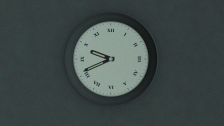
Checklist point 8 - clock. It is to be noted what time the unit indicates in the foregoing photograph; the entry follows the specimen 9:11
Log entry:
9:41
